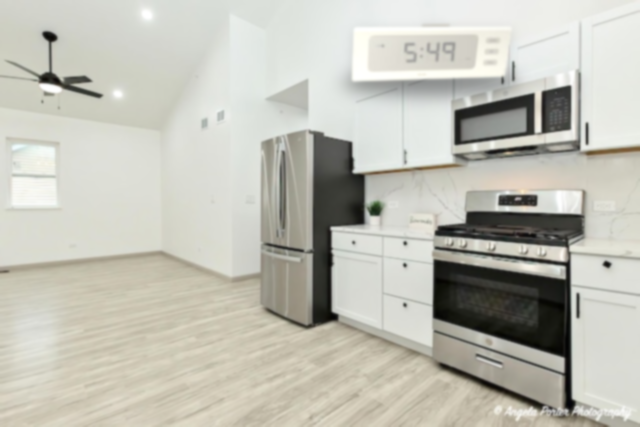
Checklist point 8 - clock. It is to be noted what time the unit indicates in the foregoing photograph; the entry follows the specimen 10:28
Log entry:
5:49
